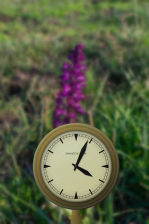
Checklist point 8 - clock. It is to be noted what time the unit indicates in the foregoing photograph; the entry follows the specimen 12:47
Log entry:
4:04
